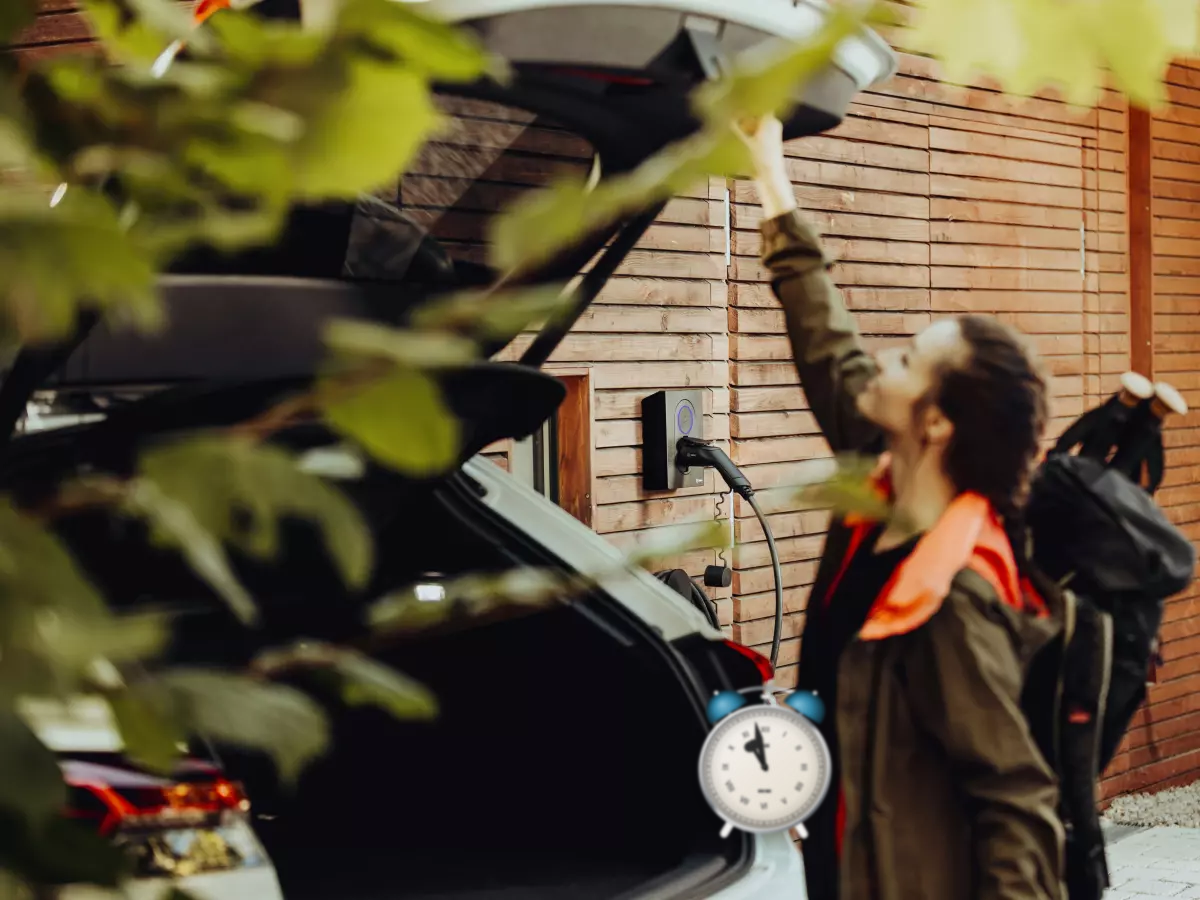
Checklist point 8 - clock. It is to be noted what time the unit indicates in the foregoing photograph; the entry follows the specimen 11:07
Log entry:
10:58
